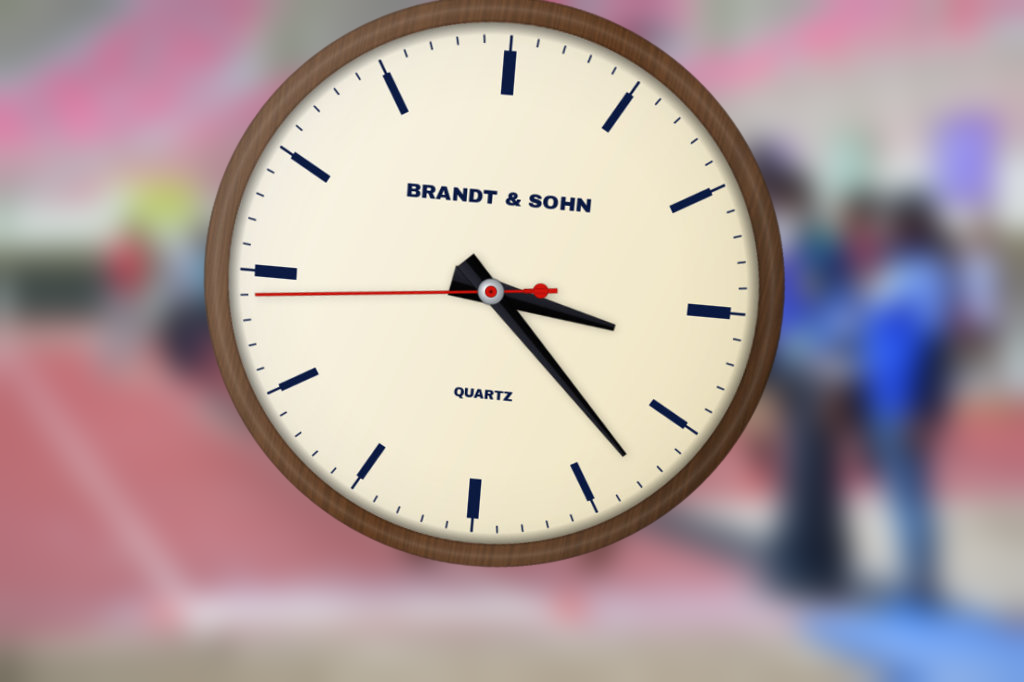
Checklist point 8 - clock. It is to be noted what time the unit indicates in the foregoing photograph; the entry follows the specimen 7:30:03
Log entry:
3:22:44
